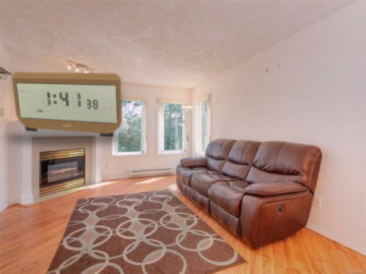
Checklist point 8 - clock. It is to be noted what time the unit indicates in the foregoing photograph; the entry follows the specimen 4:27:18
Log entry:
1:41:38
